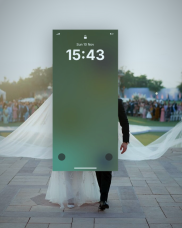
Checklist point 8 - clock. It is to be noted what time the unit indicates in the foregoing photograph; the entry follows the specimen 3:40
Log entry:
15:43
